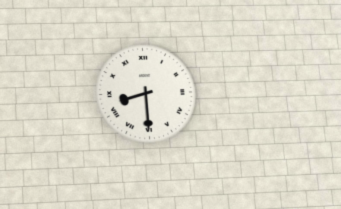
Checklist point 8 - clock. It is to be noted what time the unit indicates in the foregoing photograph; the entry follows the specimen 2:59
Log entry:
8:30
